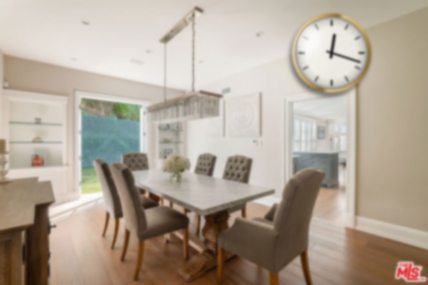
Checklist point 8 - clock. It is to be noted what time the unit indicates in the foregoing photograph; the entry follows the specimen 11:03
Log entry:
12:18
